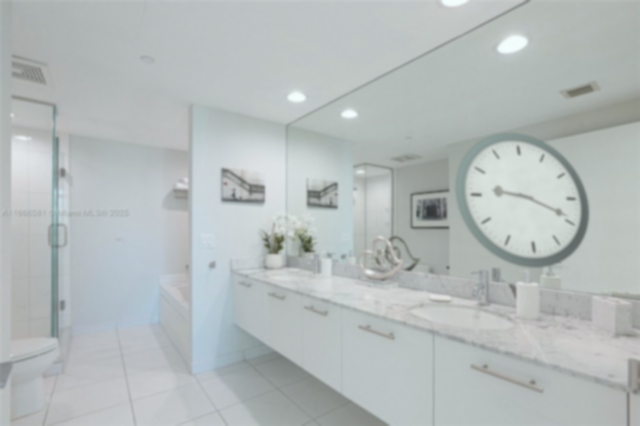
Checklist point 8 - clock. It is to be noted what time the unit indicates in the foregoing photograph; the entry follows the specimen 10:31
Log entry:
9:19
